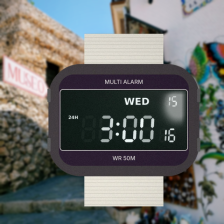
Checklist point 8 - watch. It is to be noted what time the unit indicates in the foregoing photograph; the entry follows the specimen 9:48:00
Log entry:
3:00:16
